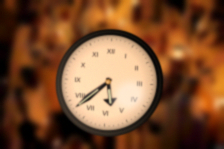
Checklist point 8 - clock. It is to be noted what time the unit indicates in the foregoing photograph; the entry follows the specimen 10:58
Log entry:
5:38
